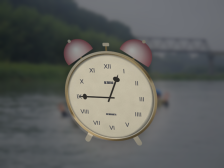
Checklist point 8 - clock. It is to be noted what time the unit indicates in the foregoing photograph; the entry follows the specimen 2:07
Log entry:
12:45
